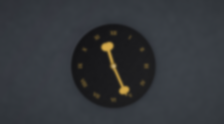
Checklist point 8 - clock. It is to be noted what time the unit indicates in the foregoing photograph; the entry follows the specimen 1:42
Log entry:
11:26
